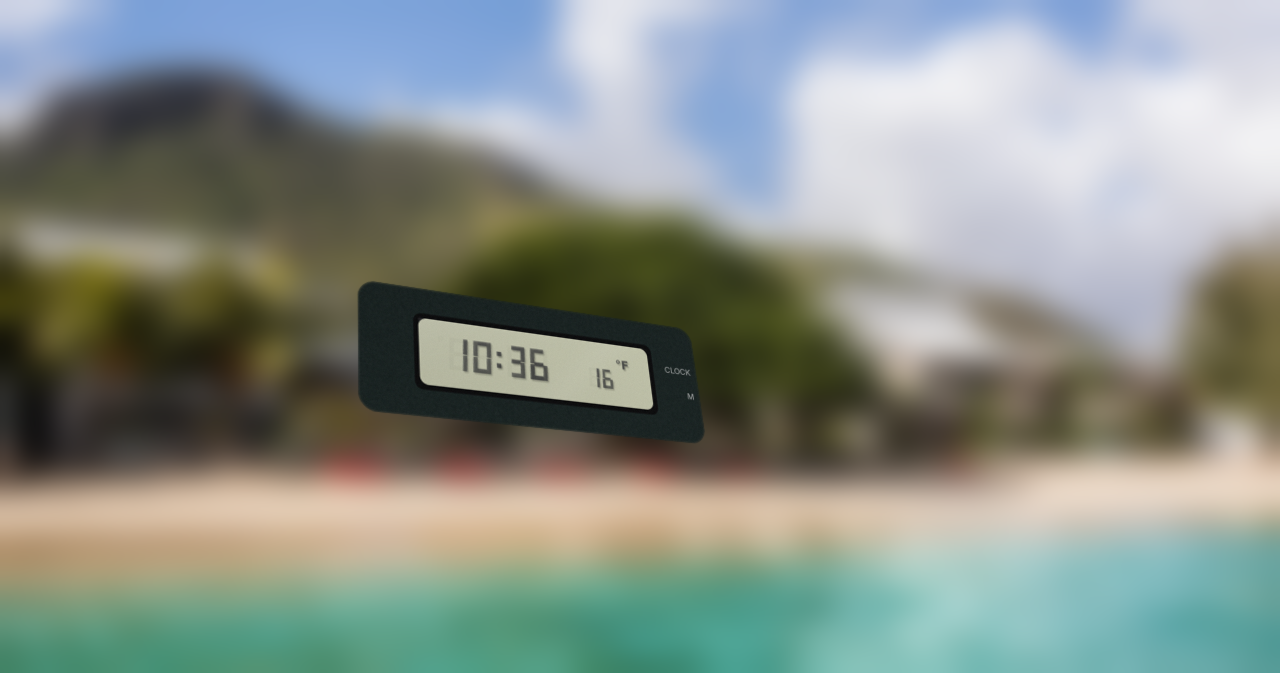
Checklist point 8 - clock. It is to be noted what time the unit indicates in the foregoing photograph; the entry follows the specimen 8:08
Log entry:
10:36
